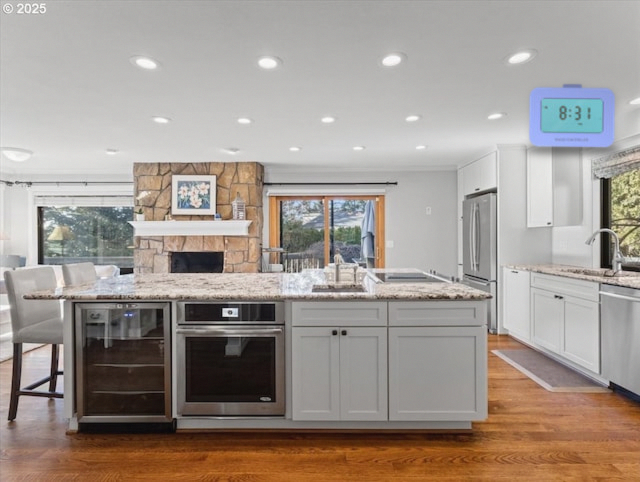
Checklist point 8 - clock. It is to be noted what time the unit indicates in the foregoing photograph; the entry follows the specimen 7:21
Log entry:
8:31
